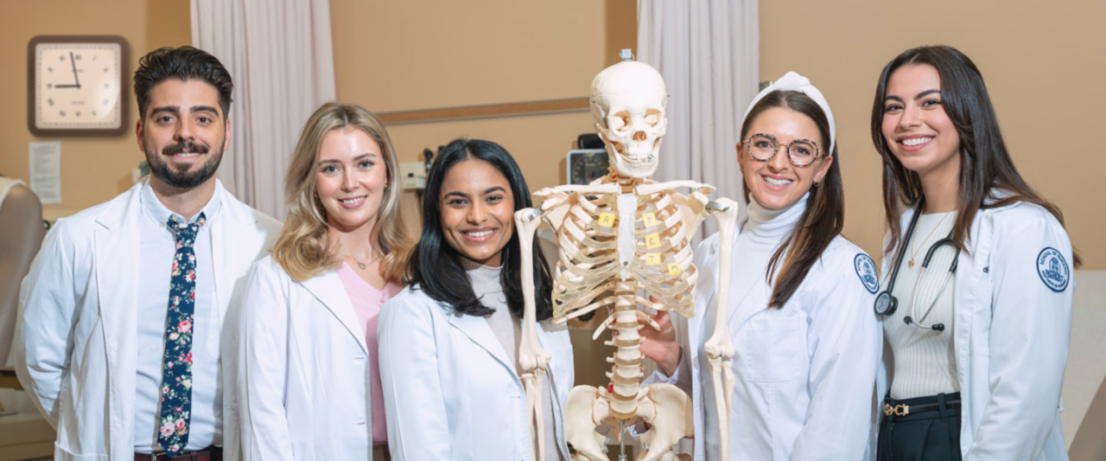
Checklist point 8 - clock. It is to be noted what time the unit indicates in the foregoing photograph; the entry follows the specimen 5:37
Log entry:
8:58
